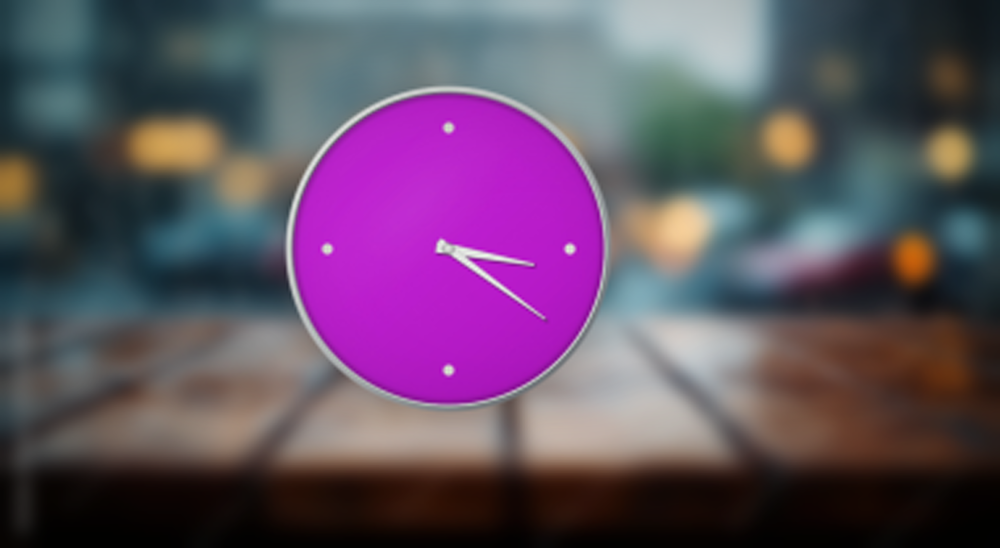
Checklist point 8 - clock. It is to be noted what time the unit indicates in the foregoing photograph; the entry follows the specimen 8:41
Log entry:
3:21
